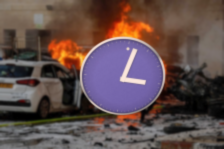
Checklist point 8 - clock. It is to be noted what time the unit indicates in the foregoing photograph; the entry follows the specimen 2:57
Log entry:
3:02
